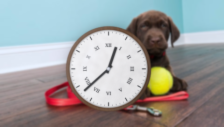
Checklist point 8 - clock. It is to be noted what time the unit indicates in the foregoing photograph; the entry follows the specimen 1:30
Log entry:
12:38
